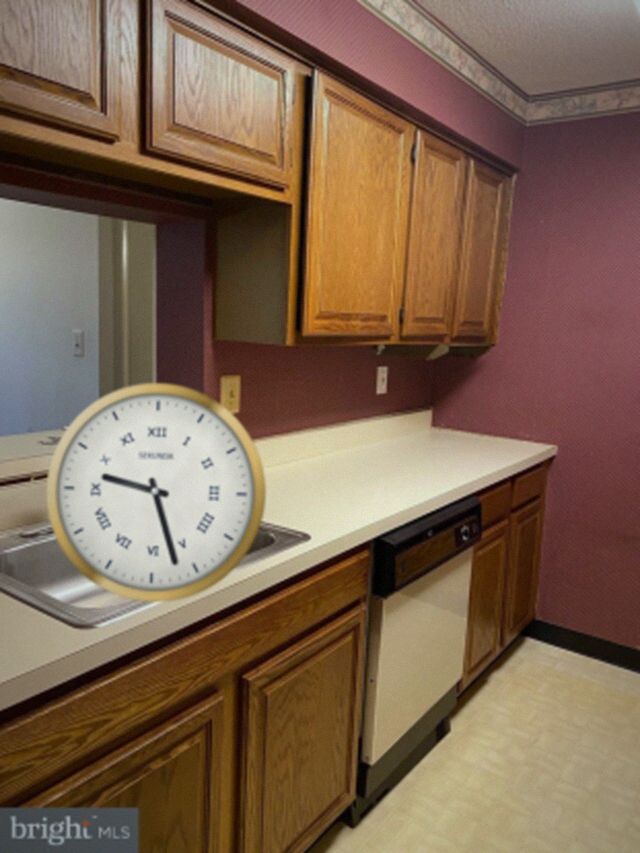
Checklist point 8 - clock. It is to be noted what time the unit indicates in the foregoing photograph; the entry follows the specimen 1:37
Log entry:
9:27
